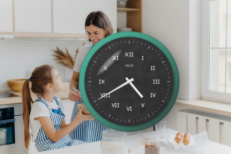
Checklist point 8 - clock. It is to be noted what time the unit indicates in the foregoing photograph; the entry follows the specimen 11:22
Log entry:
4:40
